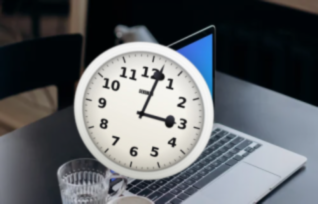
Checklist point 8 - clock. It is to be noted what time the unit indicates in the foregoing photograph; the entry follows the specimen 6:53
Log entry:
3:02
